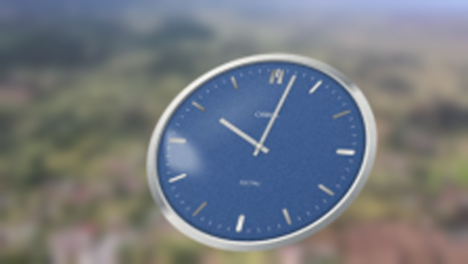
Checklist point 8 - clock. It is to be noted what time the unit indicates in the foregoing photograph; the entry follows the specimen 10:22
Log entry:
10:02
